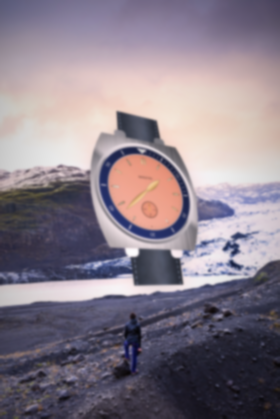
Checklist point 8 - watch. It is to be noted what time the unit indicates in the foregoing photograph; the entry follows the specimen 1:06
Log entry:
1:38
